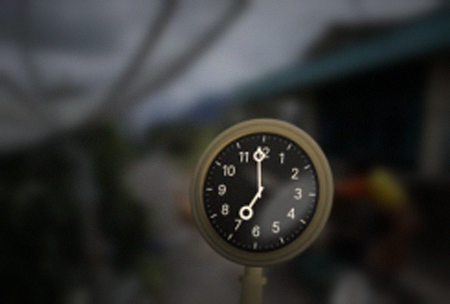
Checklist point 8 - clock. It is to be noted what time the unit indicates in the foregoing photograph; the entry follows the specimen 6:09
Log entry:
6:59
